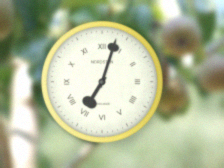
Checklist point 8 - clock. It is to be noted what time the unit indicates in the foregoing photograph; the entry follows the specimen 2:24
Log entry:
7:03
